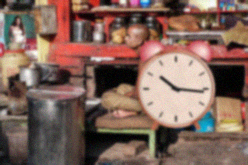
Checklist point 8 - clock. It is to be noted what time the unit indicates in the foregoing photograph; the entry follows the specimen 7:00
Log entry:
10:16
